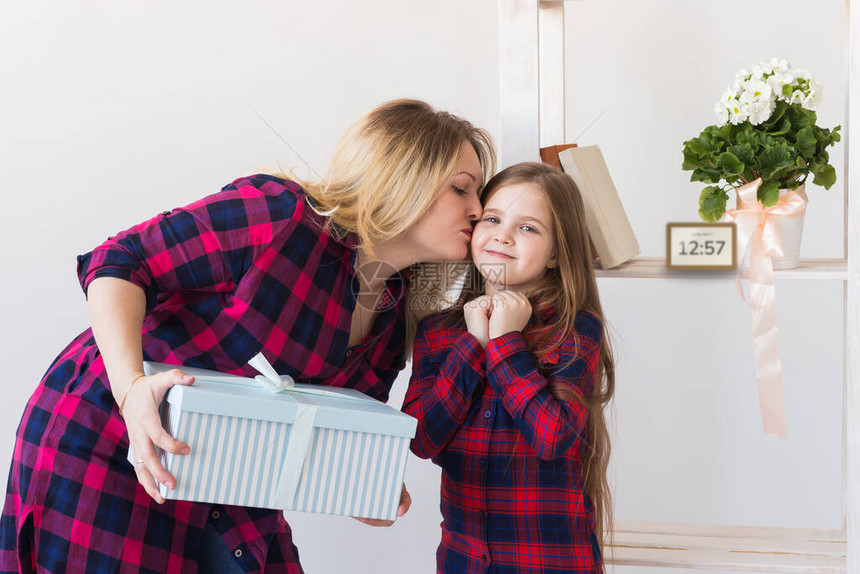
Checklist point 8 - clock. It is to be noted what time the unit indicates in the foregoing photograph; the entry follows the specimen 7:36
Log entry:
12:57
